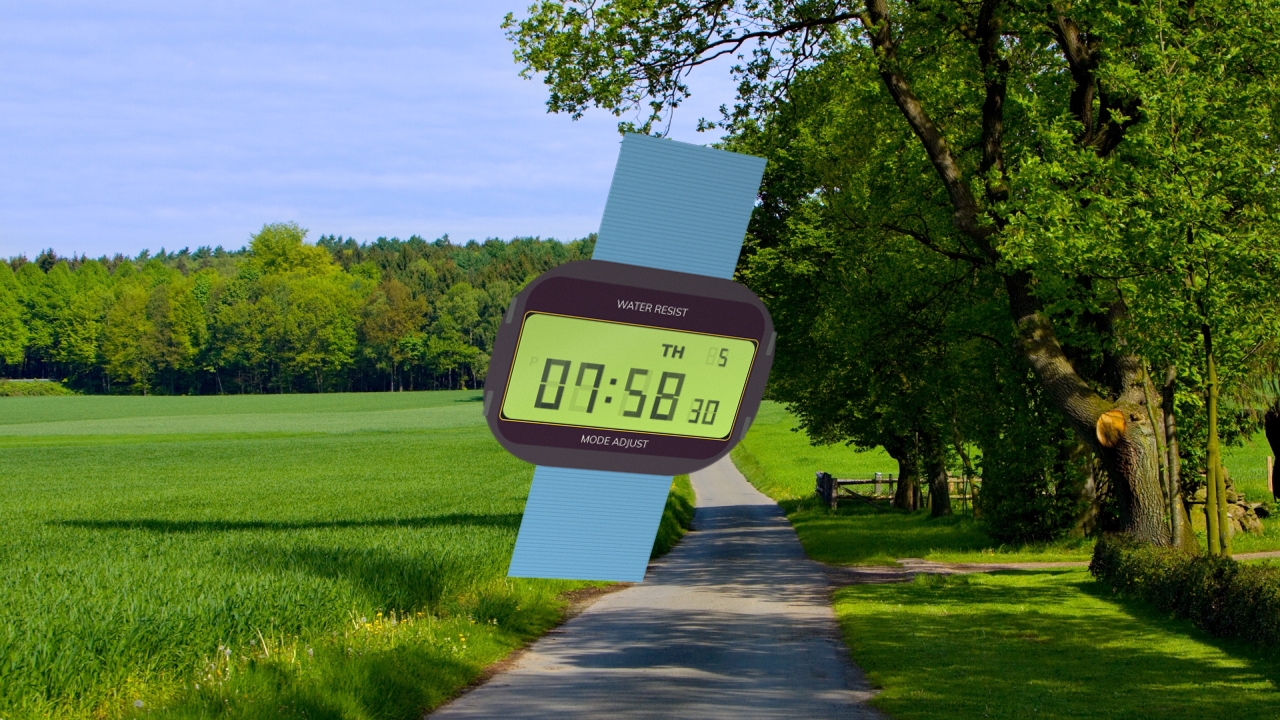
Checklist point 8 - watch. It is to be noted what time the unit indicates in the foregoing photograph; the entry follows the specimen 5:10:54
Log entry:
7:58:30
